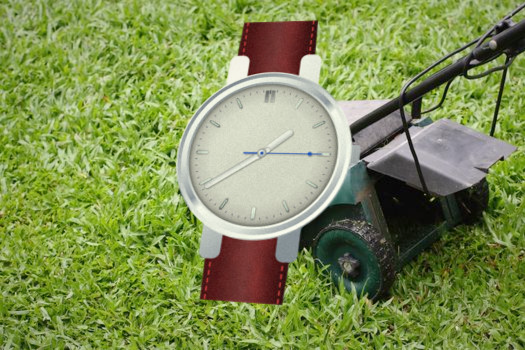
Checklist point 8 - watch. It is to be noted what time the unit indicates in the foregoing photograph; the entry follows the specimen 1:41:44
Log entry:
1:39:15
